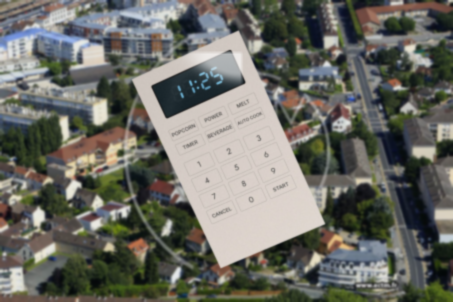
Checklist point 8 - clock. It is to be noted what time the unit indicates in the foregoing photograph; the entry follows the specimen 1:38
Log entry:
11:25
